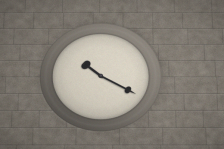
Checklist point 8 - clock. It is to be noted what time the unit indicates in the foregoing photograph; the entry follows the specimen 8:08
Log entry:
10:20
